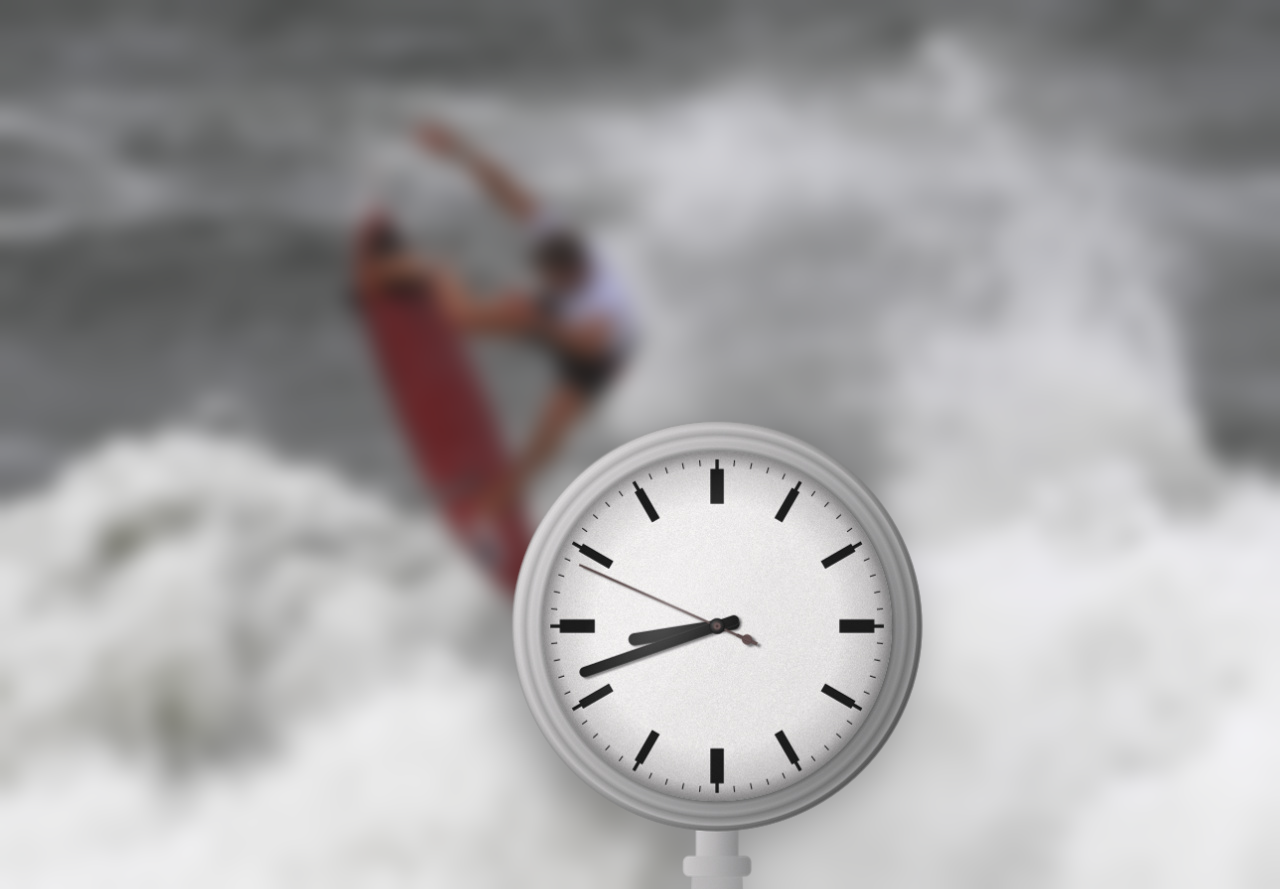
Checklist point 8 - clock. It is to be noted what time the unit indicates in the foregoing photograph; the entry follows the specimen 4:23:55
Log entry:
8:41:49
